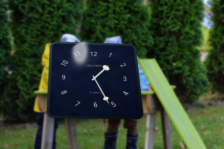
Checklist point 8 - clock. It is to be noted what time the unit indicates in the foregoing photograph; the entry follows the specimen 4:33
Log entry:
1:26
